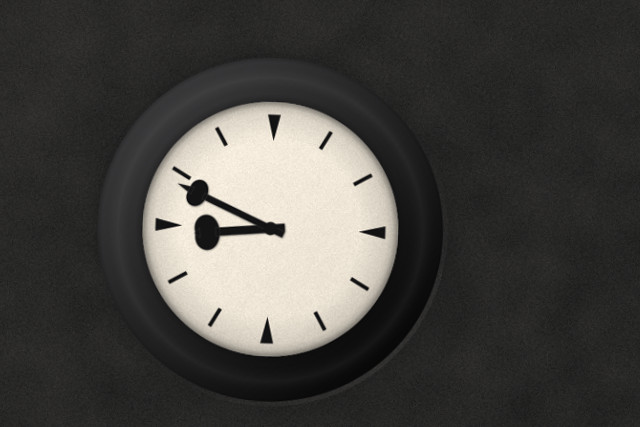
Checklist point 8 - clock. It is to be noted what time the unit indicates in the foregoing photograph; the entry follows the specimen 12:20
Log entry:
8:49
